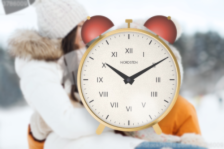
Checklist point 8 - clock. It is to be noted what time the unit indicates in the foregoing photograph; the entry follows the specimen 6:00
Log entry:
10:10
